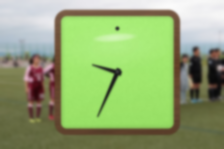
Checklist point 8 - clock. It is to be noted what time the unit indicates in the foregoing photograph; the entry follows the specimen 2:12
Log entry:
9:34
